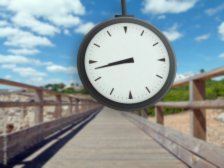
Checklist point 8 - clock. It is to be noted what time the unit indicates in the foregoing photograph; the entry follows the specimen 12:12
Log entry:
8:43
